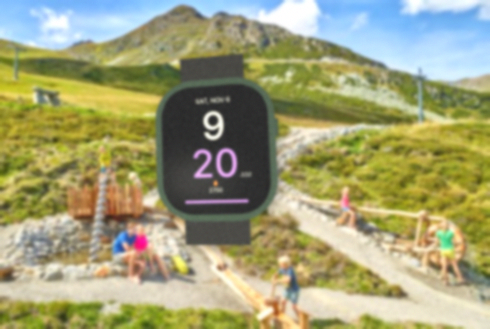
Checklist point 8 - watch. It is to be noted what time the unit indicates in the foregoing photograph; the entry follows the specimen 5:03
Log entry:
9:20
